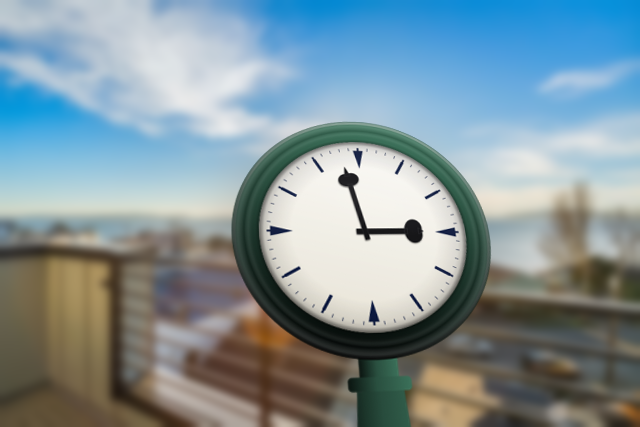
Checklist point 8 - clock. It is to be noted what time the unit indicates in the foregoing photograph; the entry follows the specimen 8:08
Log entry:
2:58
